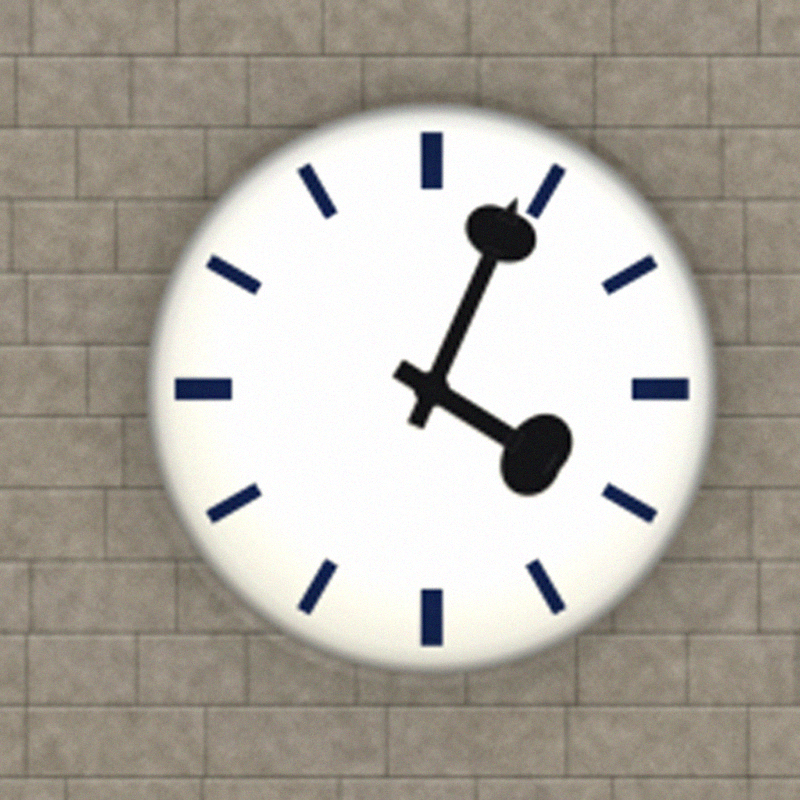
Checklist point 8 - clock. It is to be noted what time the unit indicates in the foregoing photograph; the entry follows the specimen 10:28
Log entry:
4:04
